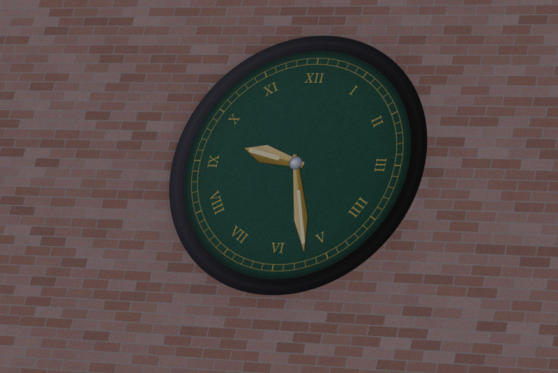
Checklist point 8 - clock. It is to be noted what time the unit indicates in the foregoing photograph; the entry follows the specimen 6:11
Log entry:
9:27
